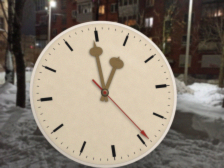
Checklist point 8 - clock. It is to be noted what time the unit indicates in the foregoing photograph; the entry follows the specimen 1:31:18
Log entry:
12:59:24
